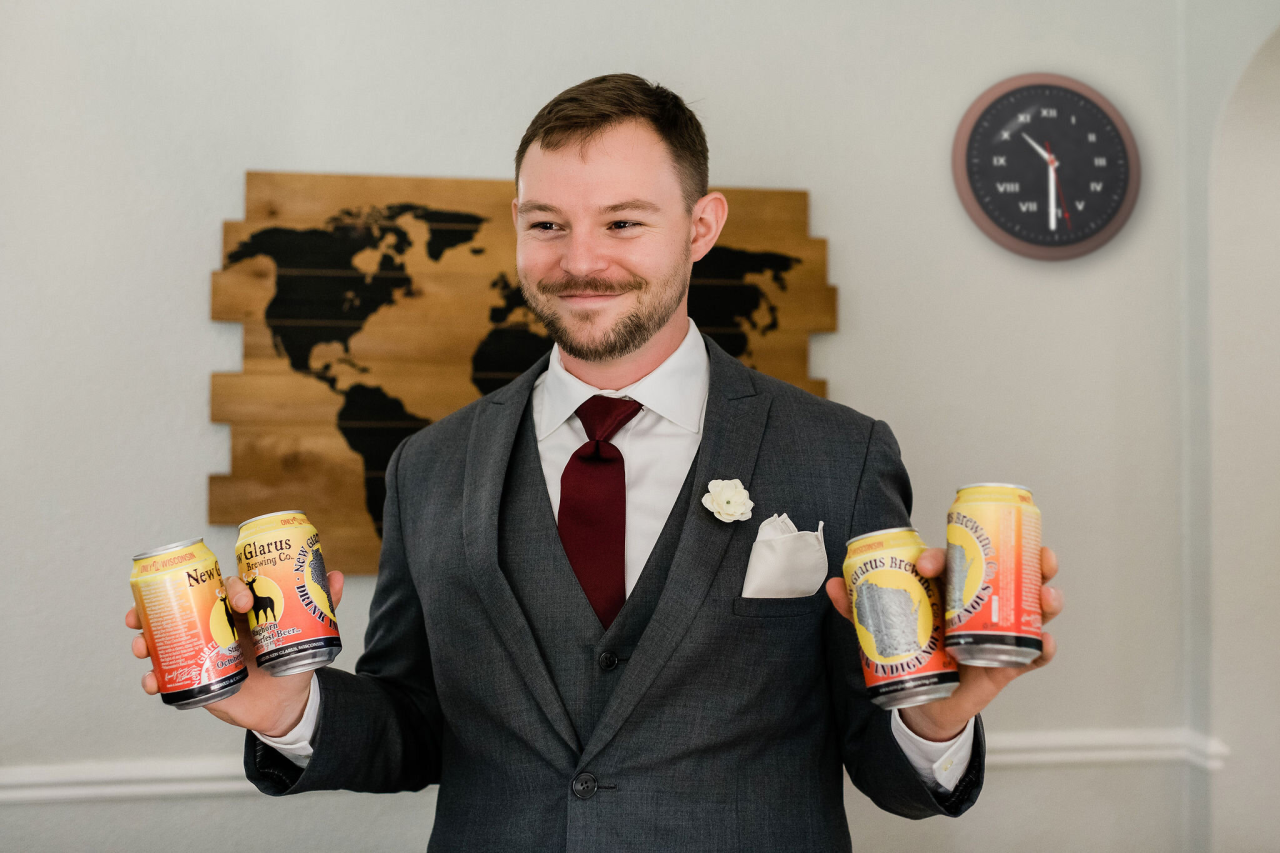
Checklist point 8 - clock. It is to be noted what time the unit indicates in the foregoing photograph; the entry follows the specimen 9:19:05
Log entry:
10:30:28
